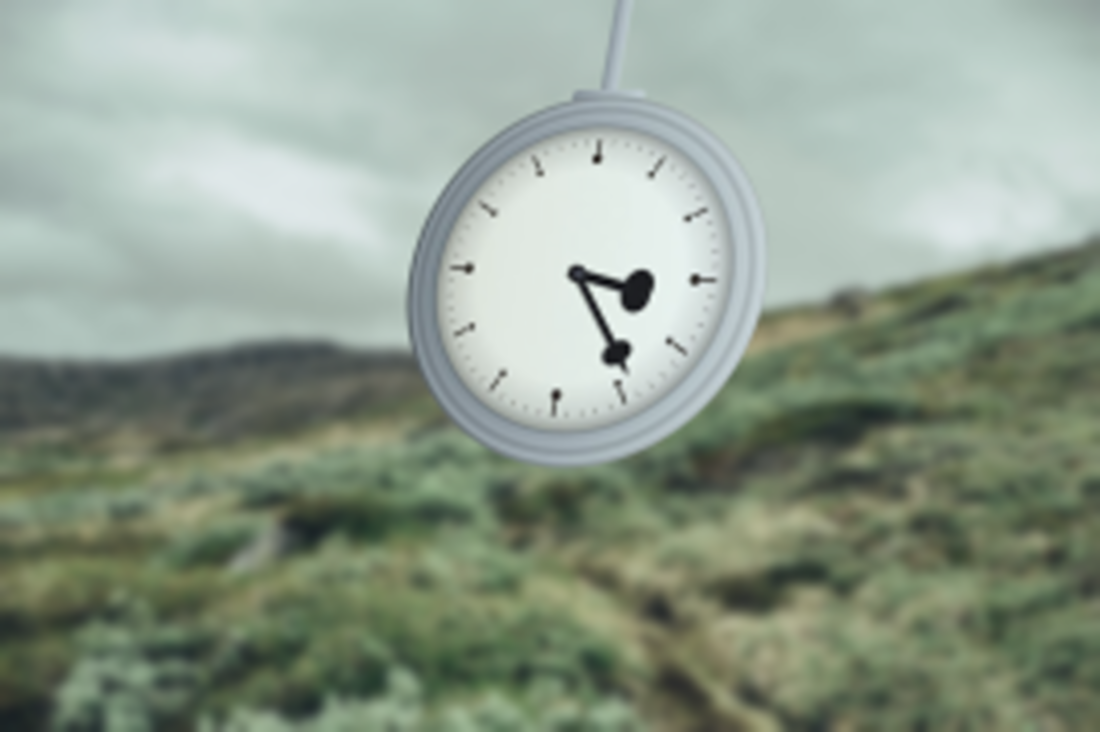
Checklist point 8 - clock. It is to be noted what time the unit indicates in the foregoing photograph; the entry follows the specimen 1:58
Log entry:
3:24
